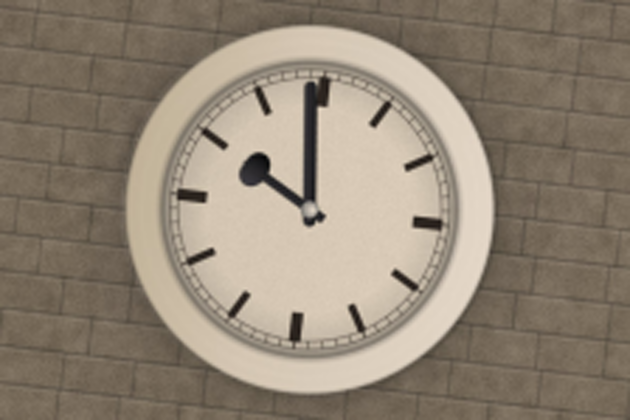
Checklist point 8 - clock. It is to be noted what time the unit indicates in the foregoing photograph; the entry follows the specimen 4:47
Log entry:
9:59
